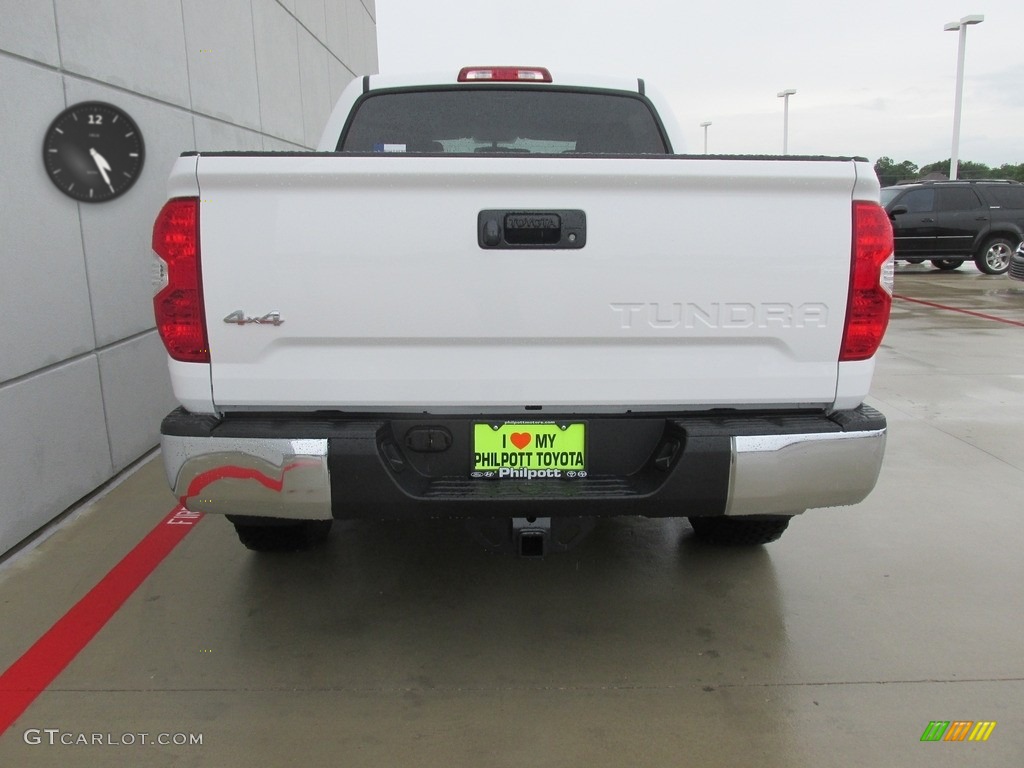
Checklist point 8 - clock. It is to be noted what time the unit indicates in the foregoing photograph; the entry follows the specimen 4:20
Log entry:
4:25
